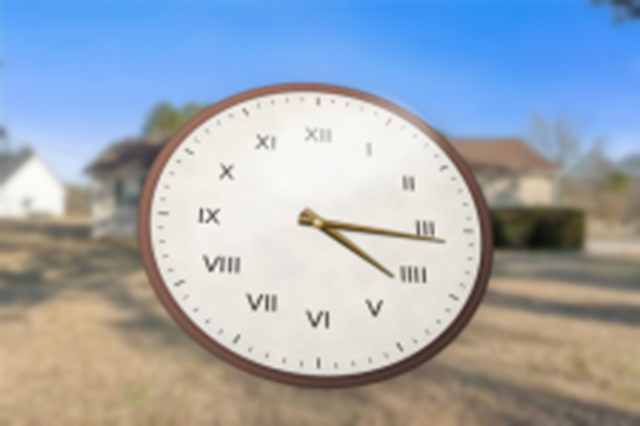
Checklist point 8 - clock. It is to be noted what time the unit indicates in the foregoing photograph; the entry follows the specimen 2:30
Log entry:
4:16
